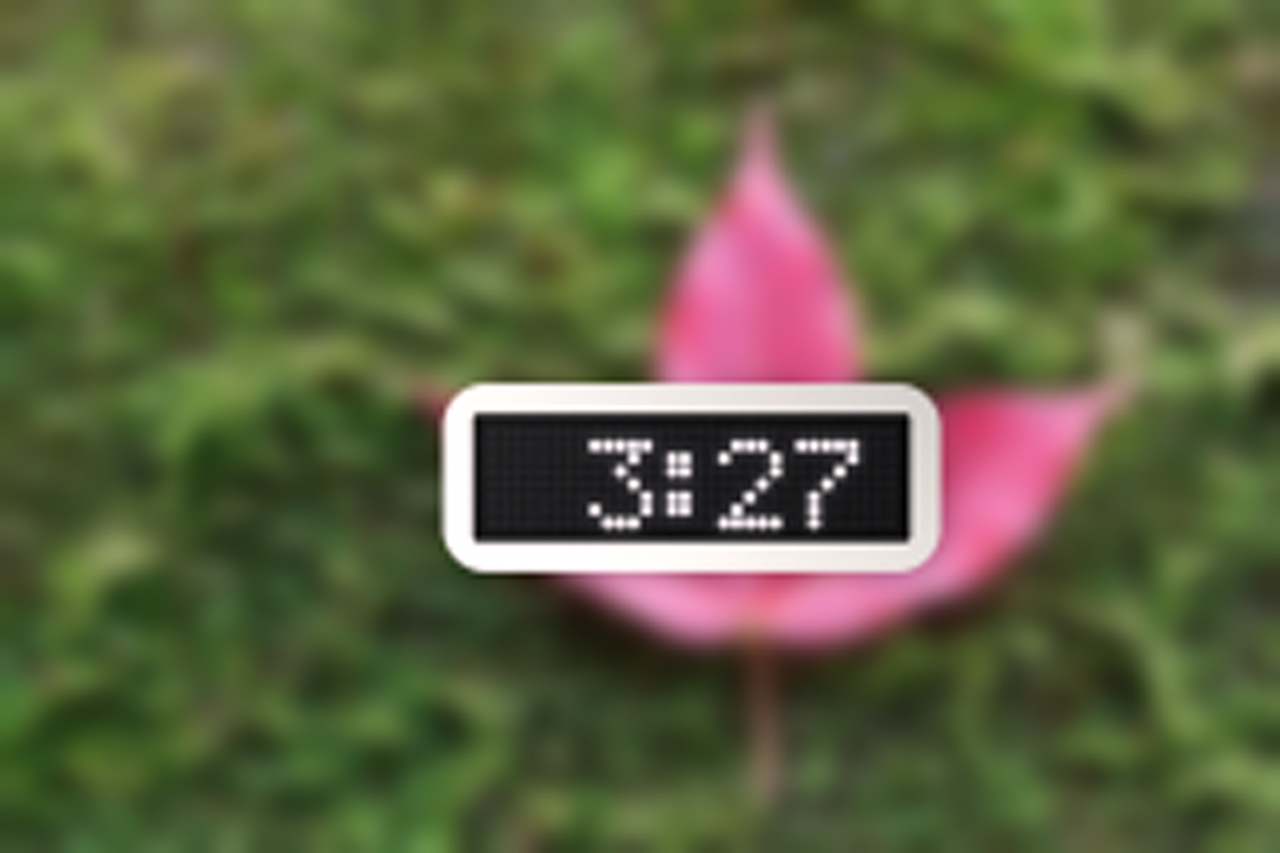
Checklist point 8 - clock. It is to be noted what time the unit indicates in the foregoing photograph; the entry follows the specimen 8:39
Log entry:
3:27
